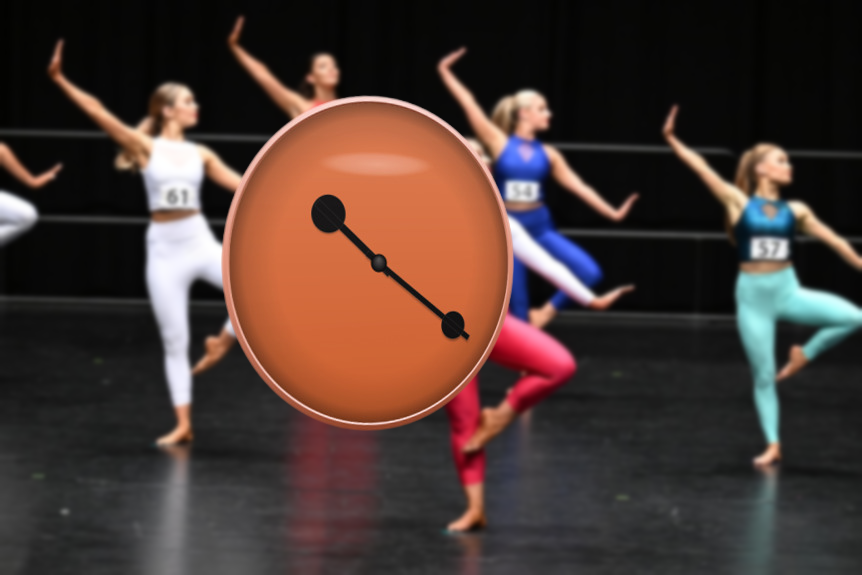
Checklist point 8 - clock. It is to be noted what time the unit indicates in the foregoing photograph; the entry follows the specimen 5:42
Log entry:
10:21
